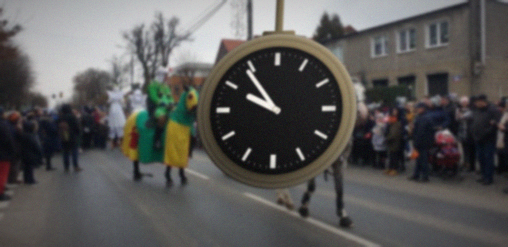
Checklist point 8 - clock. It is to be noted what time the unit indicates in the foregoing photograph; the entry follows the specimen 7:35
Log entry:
9:54
